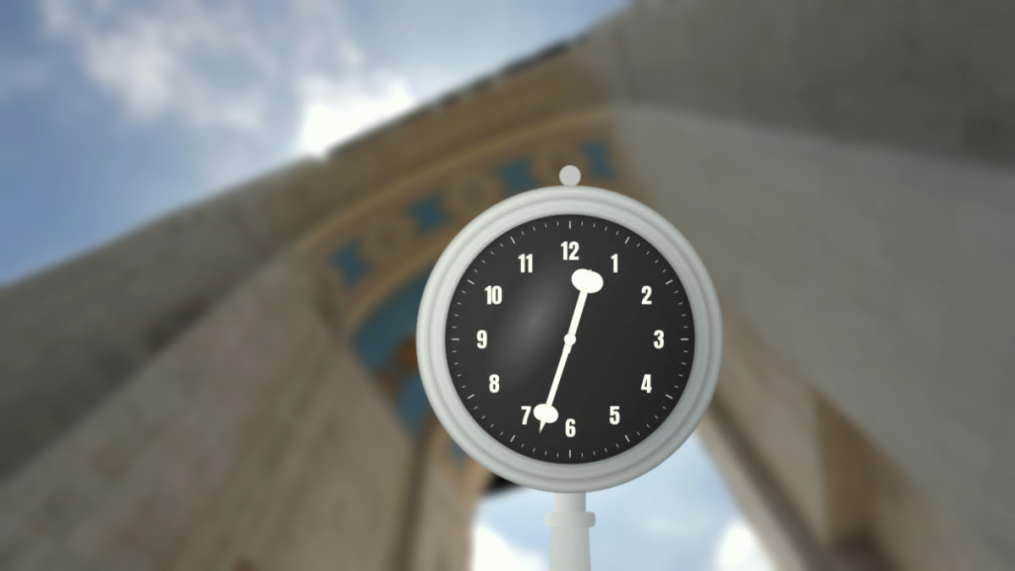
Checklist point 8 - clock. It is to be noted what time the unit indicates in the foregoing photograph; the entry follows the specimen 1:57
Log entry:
12:33
